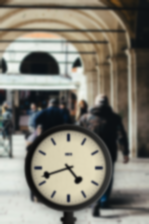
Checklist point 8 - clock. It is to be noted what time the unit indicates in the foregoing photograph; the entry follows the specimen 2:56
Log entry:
4:42
